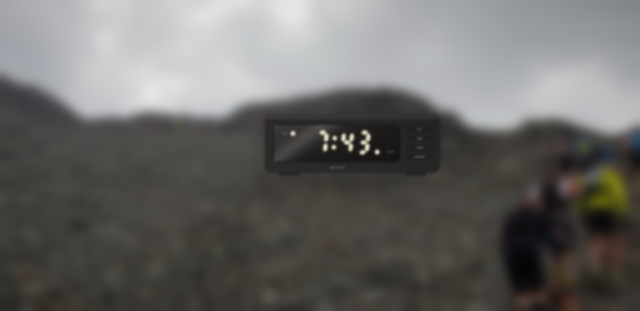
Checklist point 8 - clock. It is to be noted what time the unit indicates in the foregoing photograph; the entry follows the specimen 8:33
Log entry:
7:43
